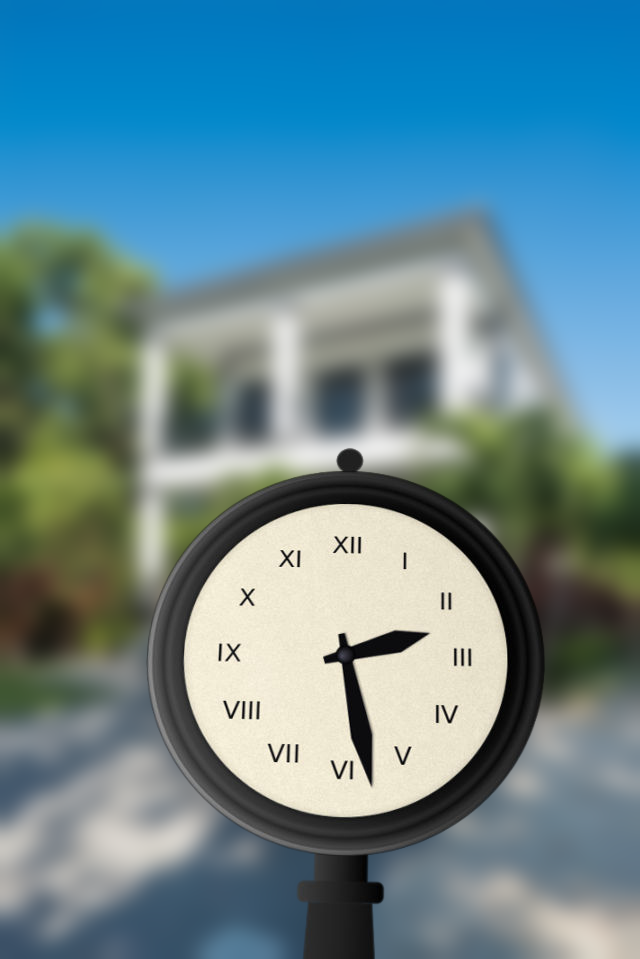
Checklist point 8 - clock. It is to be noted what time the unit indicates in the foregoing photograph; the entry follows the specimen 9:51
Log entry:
2:28
